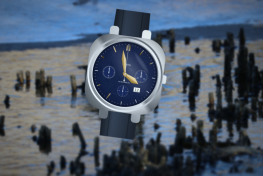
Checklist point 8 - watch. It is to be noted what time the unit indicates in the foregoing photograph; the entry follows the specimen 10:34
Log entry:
3:58
